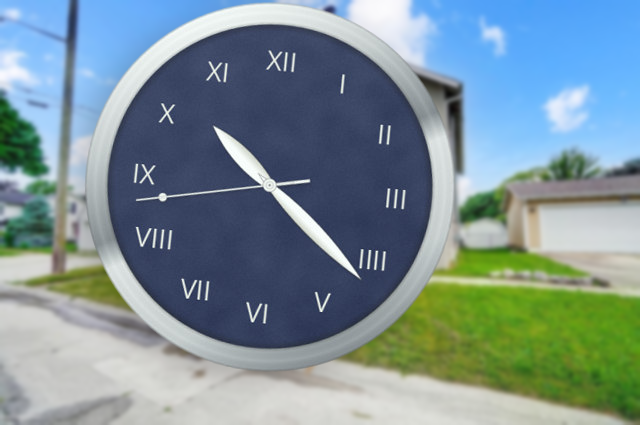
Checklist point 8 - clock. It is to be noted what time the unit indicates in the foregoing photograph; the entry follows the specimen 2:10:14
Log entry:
10:21:43
